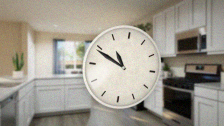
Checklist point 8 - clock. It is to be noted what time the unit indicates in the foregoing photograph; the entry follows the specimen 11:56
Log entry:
10:49
